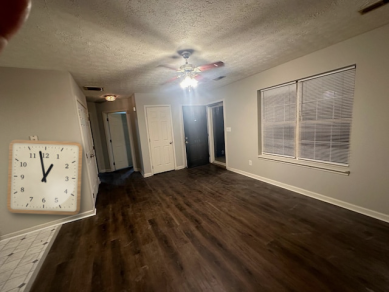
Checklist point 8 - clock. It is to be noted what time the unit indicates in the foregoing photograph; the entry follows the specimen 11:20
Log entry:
12:58
